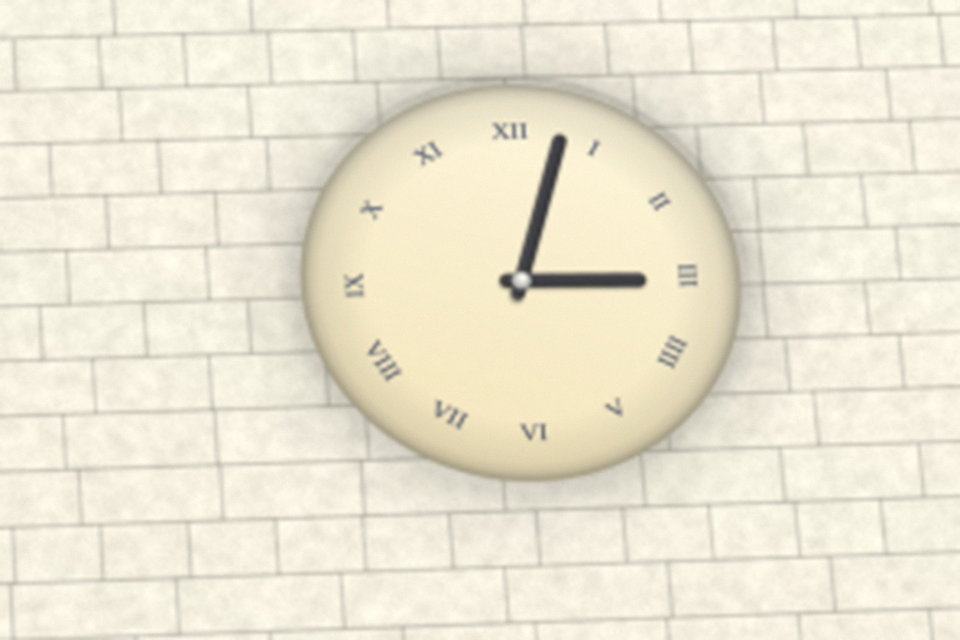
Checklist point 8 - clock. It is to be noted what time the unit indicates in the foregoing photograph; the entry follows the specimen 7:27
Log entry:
3:03
